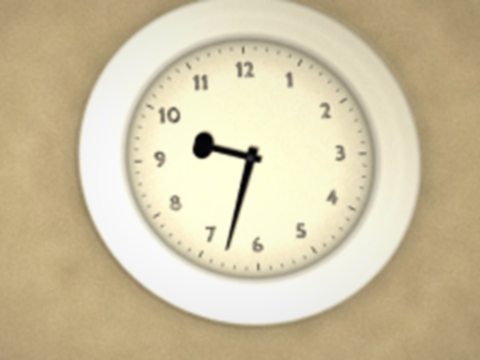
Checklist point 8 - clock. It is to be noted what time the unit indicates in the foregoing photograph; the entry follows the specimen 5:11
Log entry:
9:33
